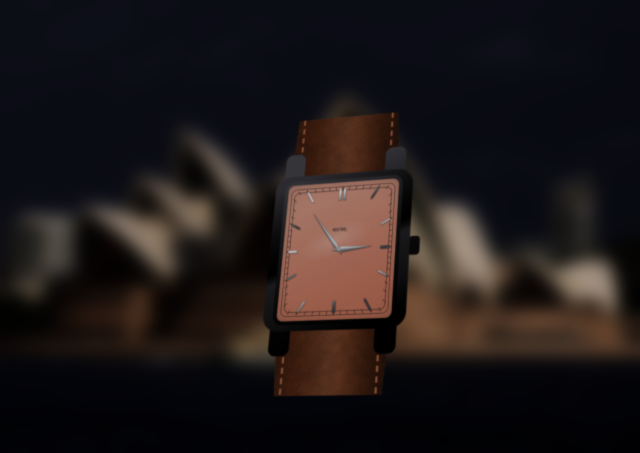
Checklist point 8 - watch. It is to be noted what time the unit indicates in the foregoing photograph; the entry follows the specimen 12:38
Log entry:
2:54
